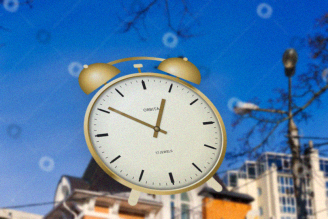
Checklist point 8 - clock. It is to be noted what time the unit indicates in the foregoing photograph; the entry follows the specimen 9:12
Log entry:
12:51
